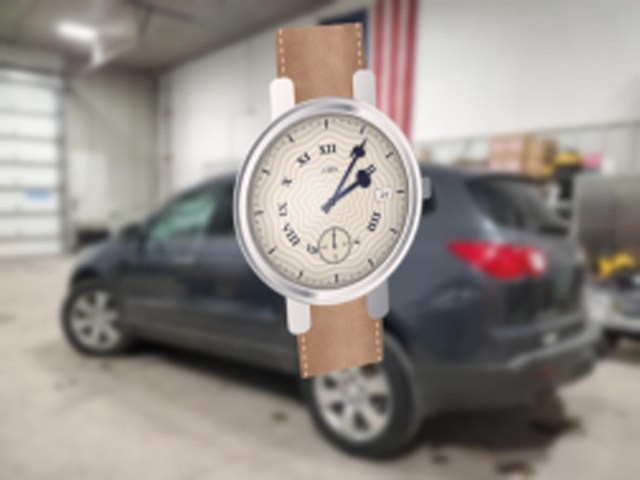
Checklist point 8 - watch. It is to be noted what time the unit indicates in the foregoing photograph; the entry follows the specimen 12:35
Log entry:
2:06
